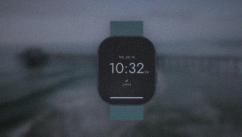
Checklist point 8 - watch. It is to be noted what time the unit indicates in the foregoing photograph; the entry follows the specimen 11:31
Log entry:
10:32
